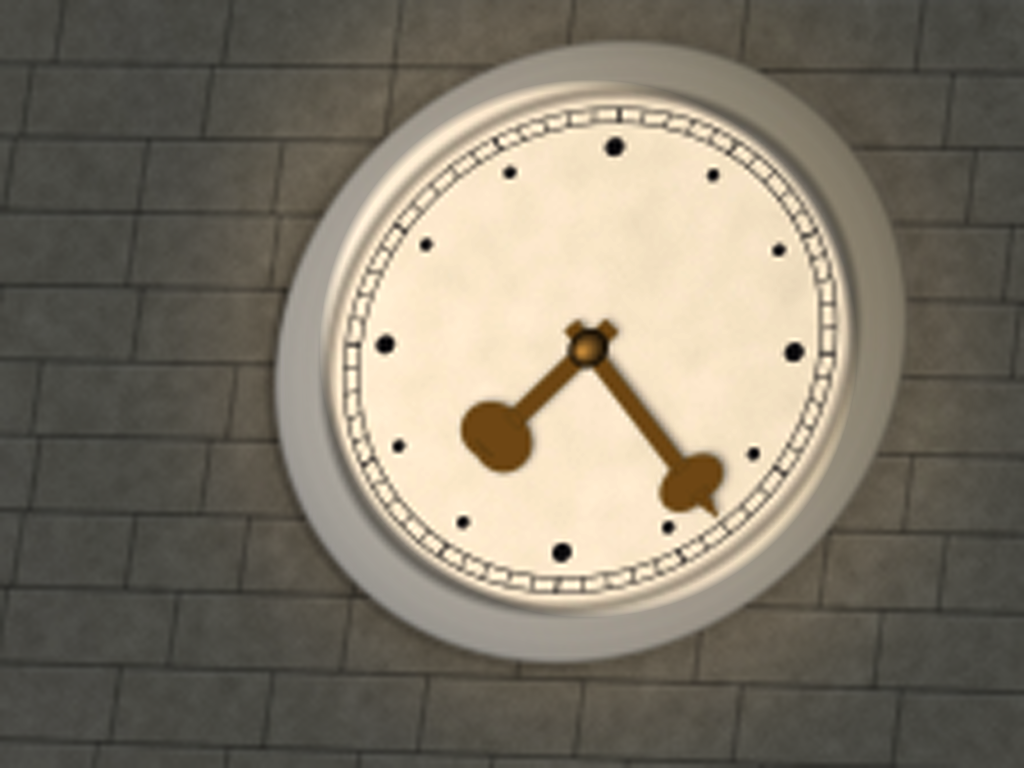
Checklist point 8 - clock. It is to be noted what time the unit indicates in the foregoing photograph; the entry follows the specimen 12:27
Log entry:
7:23
